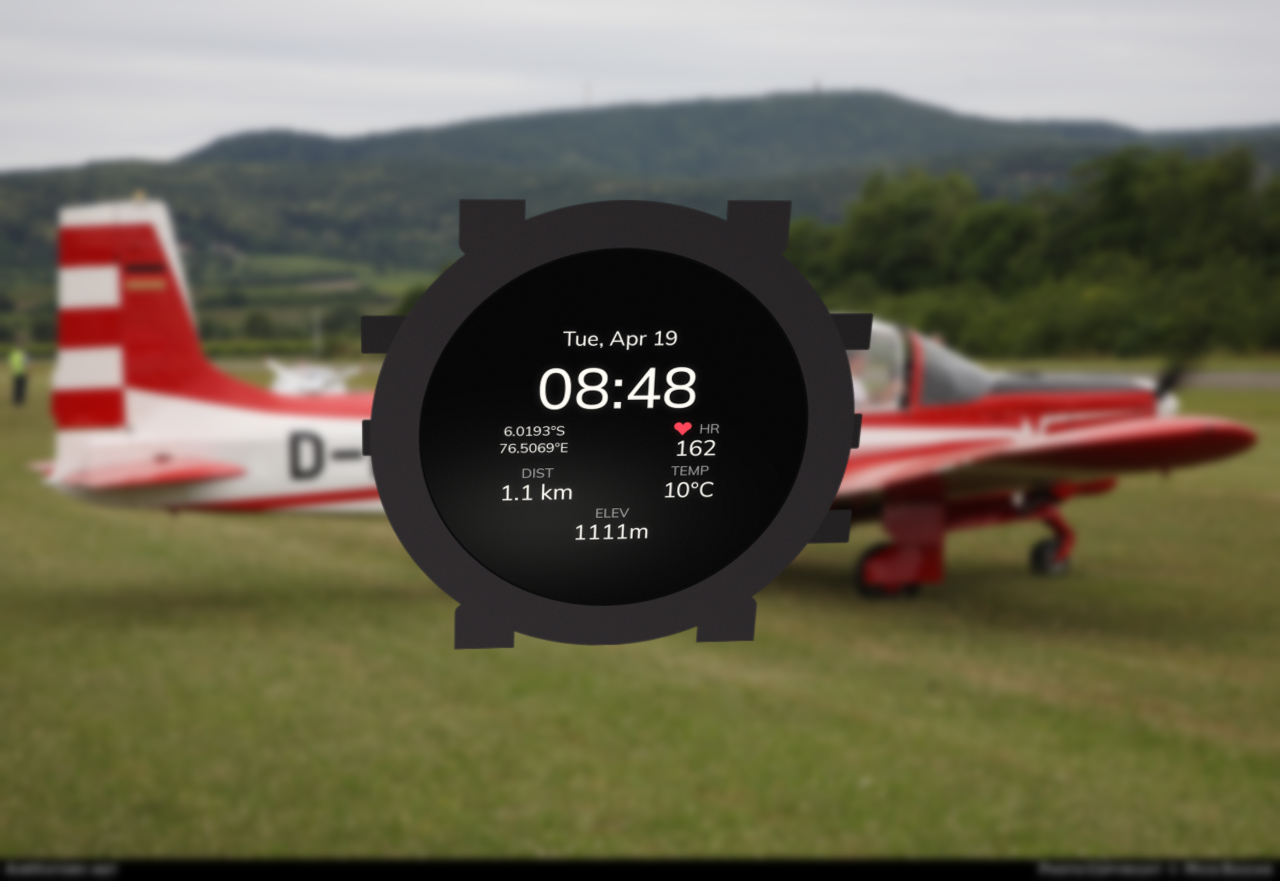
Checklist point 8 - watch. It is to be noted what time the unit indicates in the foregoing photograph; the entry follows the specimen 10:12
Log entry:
8:48
